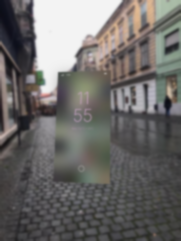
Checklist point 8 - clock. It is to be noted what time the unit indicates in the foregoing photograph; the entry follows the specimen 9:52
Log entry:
11:55
